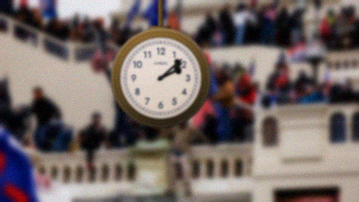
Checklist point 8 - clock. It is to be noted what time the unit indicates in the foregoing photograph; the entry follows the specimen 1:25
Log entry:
2:08
